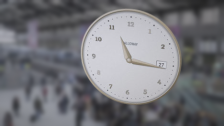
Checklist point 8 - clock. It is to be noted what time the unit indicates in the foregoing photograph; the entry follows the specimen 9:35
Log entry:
11:16
